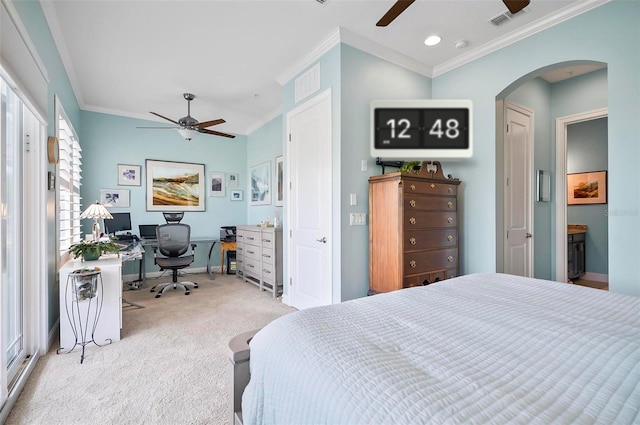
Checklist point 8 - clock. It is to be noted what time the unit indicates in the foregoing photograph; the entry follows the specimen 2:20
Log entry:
12:48
